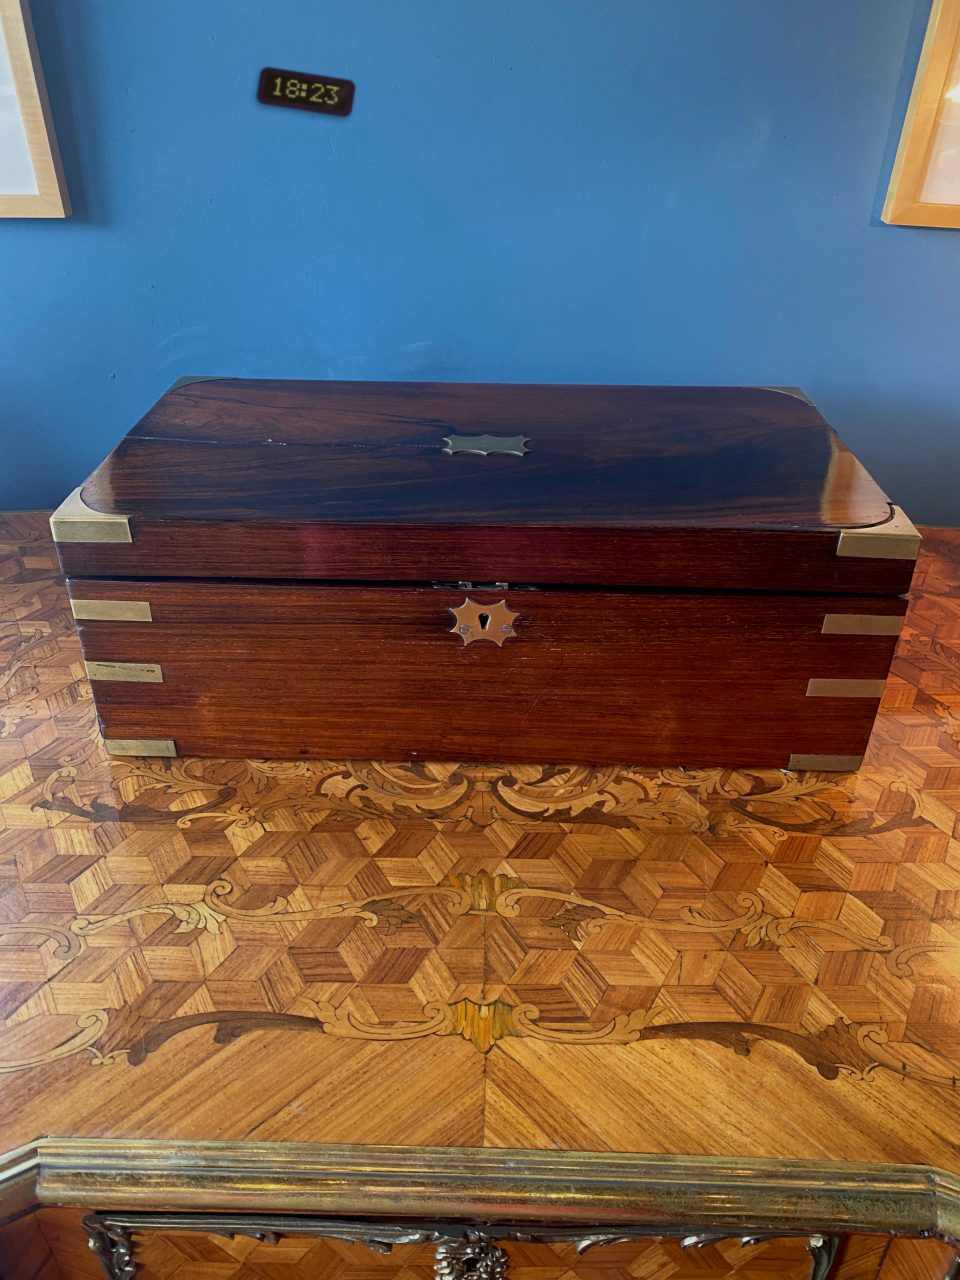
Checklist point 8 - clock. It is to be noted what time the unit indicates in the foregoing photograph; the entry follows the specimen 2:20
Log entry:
18:23
